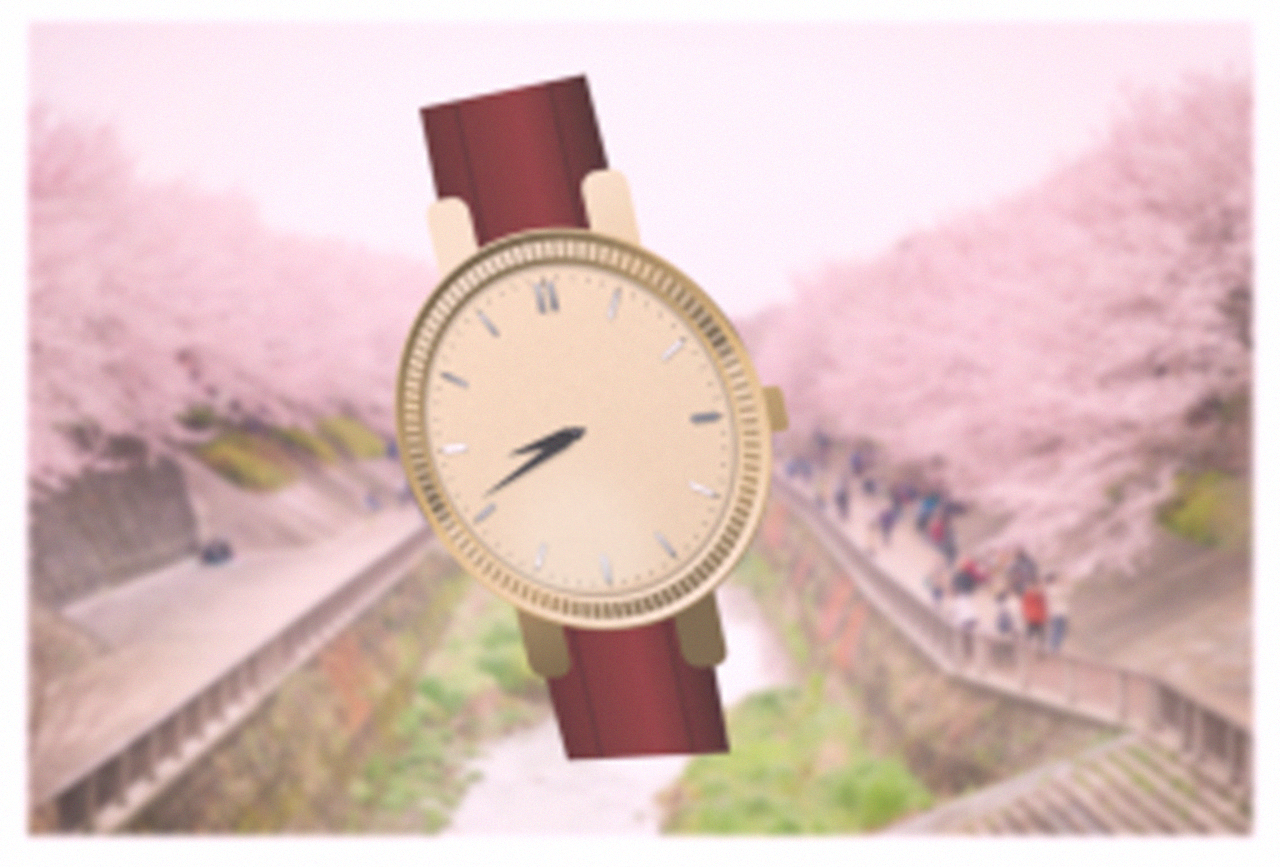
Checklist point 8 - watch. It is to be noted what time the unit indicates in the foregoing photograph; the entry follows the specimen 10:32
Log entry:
8:41
